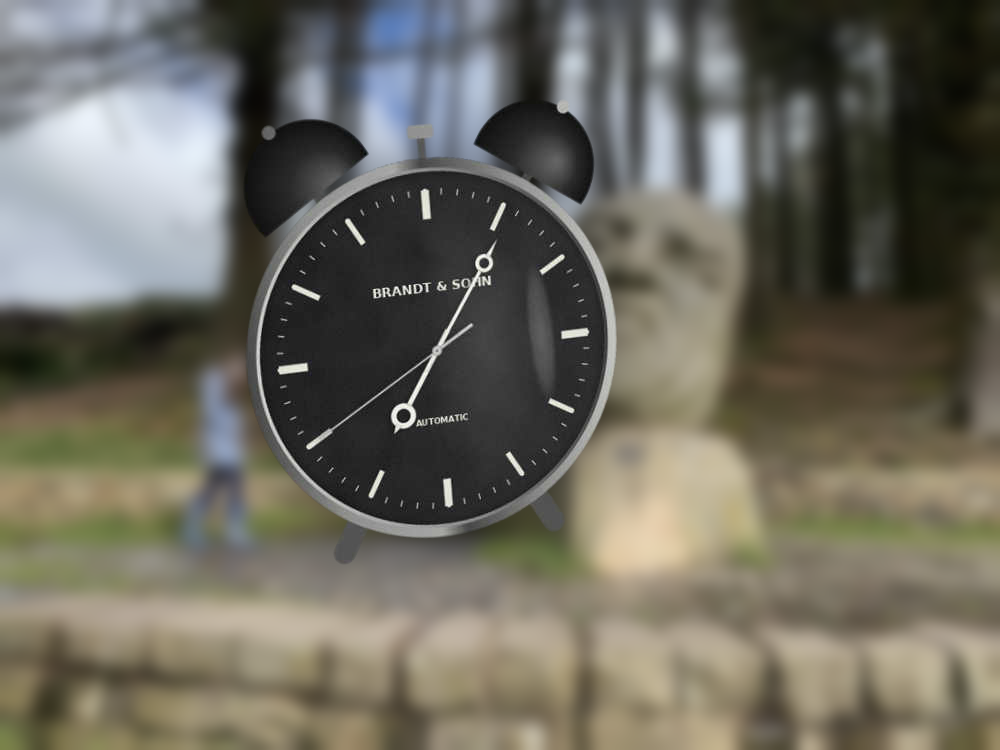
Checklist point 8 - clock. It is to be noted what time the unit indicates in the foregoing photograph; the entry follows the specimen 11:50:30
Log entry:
7:05:40
